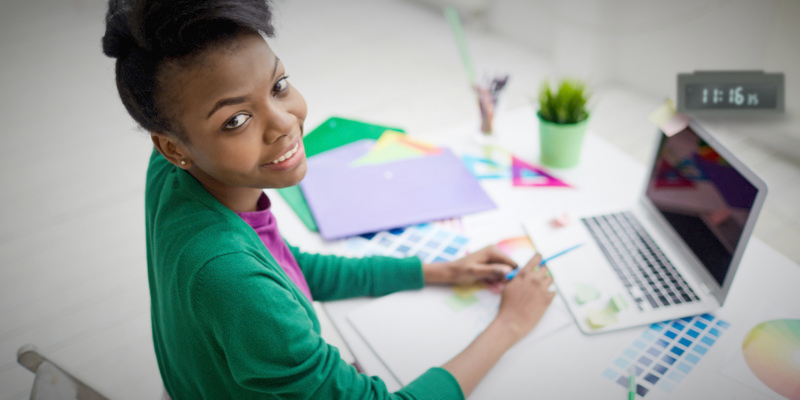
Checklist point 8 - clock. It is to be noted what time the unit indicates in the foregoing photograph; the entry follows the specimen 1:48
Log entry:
11:16
